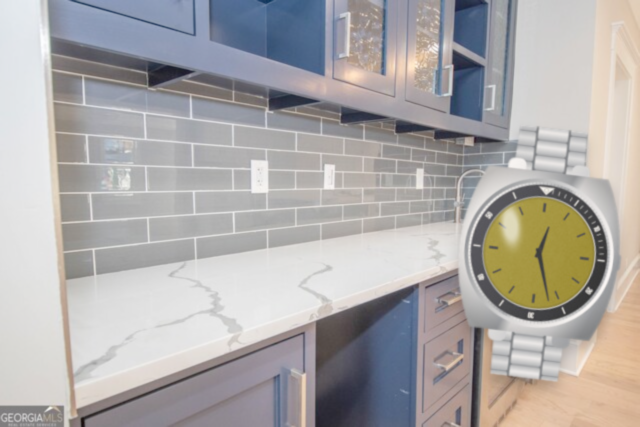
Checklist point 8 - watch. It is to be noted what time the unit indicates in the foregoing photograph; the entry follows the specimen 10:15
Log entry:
12:27
